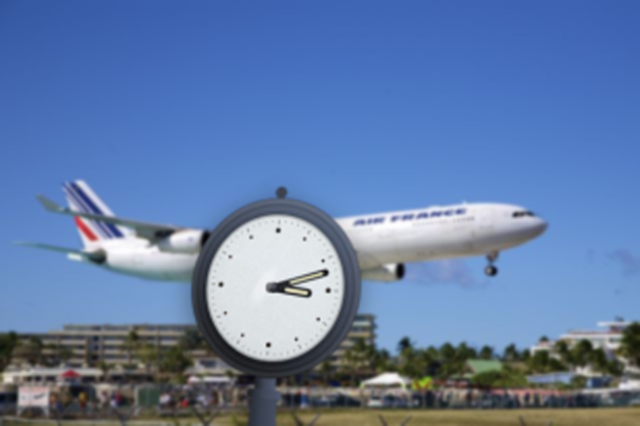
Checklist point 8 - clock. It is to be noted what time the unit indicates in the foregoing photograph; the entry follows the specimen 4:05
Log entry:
3:12
